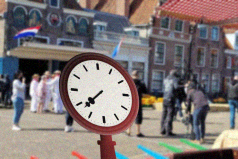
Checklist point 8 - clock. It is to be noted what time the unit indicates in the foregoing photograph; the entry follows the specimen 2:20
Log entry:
7:38
